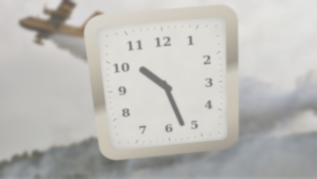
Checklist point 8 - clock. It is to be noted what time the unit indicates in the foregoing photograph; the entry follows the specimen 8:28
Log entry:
10:27
